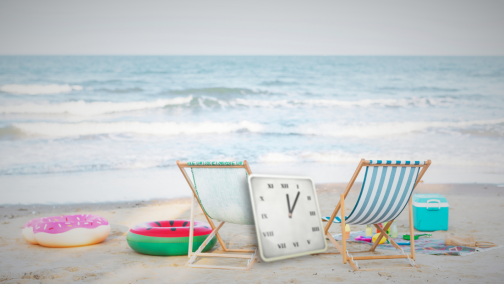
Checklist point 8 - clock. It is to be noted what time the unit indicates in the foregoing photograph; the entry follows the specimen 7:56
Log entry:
12:06
